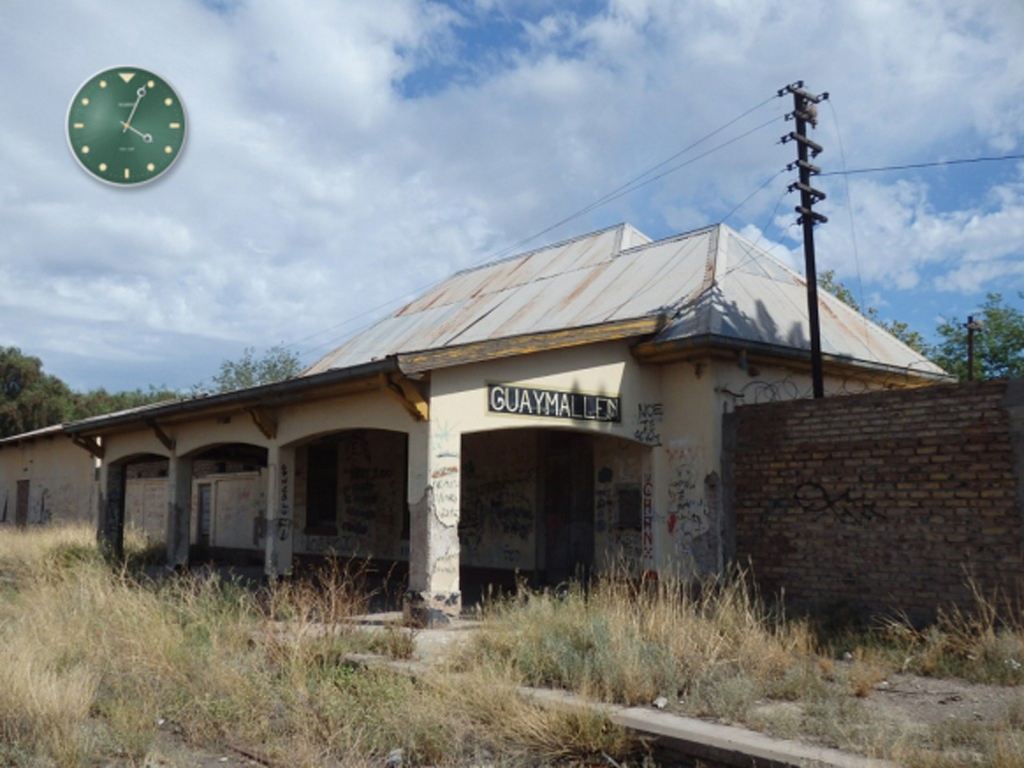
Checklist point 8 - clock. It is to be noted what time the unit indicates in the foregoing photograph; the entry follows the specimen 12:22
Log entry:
4:04
